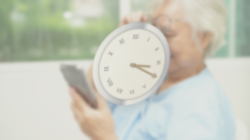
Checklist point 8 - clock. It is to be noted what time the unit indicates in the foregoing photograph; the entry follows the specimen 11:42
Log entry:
3:20
